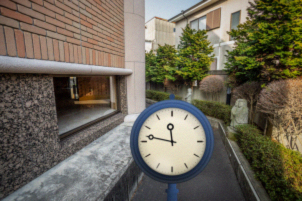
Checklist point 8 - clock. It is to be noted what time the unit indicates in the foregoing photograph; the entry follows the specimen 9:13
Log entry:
11:47
